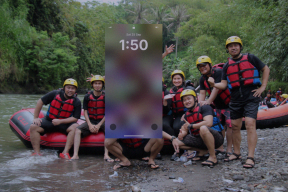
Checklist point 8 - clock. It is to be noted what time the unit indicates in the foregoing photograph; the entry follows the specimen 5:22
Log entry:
1:50
